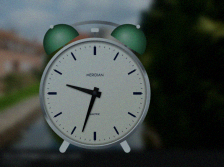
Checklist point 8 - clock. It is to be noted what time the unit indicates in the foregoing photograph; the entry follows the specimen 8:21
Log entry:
9:33
